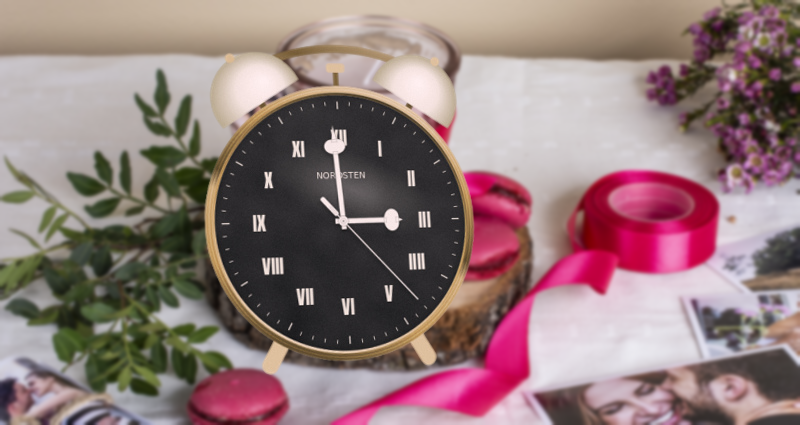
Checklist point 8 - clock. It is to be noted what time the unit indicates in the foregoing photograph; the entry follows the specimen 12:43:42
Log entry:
2:59:23
